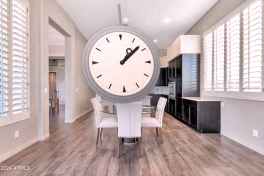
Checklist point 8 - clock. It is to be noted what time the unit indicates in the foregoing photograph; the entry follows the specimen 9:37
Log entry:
1:08
